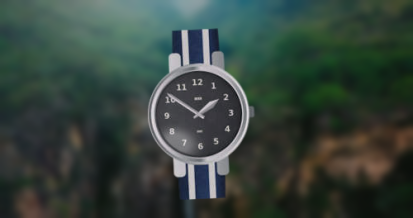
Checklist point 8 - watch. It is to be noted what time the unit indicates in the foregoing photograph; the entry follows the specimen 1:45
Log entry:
1:51
